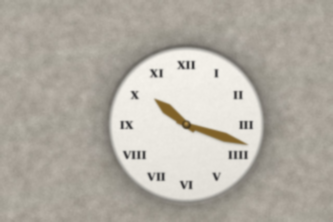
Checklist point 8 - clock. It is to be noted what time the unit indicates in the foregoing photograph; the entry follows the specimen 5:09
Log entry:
10:18
